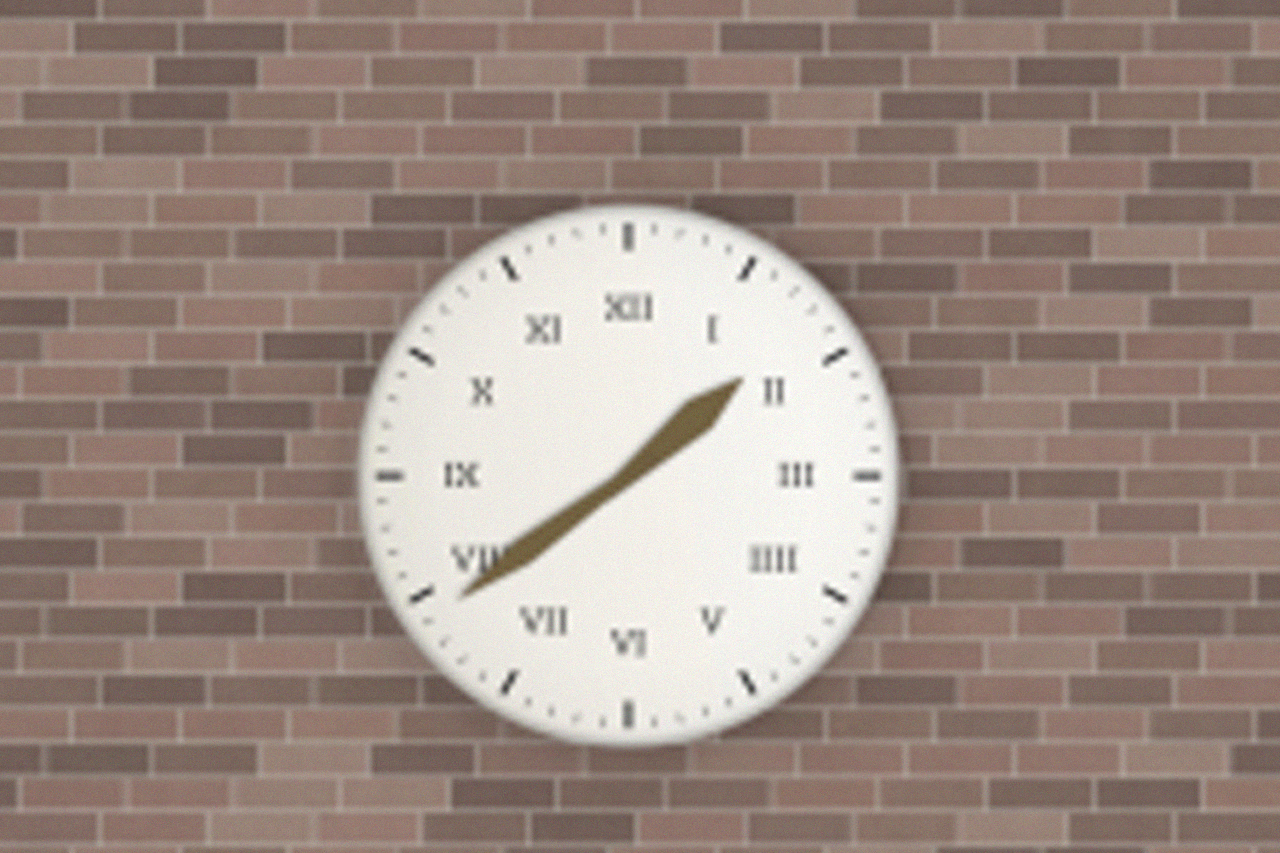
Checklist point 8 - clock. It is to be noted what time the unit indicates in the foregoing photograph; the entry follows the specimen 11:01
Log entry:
1:39
